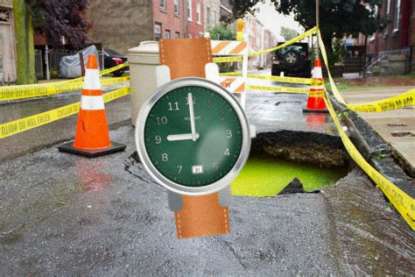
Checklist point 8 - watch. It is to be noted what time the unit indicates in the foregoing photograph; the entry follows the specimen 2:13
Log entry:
9:00
